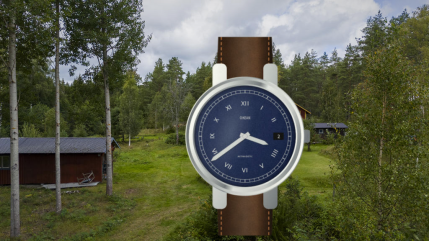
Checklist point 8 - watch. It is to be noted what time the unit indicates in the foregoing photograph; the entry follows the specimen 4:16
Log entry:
3:39
